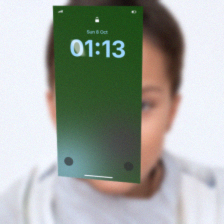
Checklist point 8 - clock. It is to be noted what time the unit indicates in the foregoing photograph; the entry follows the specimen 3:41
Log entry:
1:13
